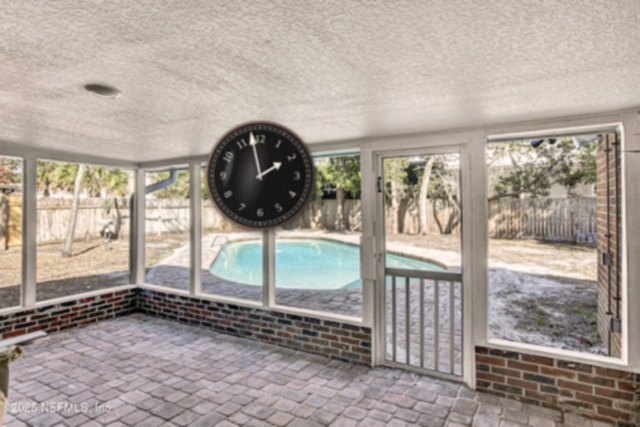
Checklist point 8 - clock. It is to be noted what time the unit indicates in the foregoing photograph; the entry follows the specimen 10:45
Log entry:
1:58
